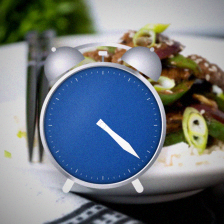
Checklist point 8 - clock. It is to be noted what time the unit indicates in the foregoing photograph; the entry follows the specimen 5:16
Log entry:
4:22
